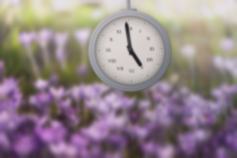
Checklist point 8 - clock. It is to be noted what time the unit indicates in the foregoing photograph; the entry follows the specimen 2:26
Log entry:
4:59
